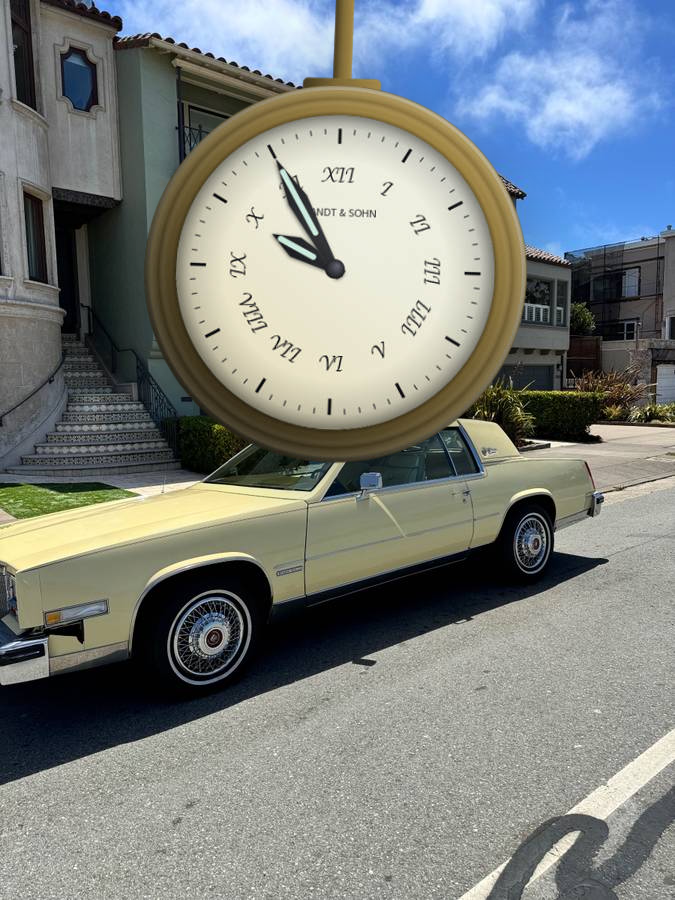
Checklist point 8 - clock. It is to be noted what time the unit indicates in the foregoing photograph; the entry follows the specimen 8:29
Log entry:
9:55
